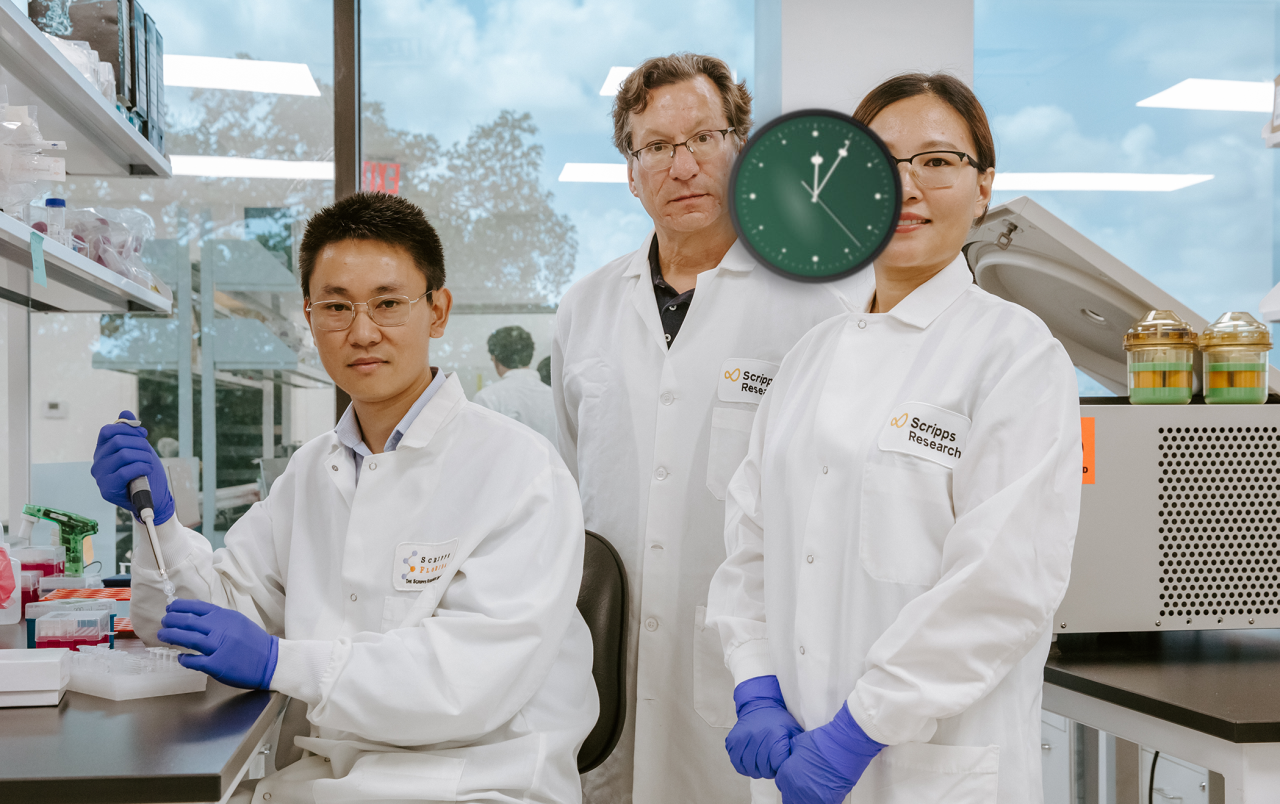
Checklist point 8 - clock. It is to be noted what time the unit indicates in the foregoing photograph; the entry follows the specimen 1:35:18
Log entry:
12:05:23
